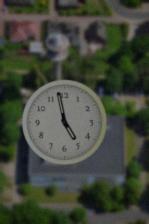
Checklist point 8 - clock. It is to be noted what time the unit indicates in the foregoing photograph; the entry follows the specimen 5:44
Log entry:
4:58
